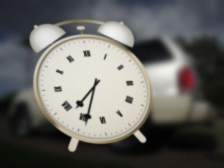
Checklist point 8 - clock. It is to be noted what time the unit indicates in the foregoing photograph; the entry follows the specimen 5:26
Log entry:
7:34
